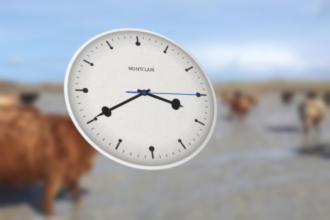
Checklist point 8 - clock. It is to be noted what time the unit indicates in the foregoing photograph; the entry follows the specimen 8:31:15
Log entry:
3:40:15
